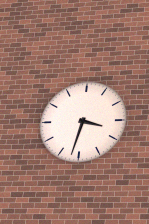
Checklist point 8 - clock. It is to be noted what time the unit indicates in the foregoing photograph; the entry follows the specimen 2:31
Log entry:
3:32
